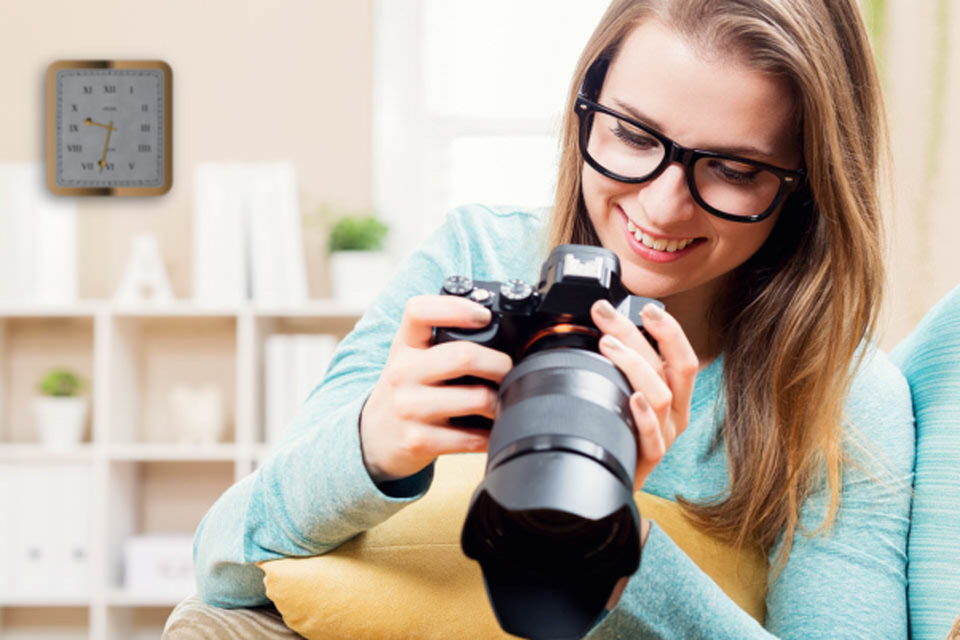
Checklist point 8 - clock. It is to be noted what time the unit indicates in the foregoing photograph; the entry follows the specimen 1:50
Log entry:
9:32
